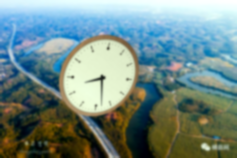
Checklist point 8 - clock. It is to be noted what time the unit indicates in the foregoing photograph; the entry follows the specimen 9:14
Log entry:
8:28
